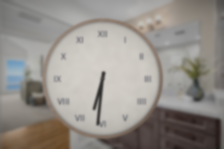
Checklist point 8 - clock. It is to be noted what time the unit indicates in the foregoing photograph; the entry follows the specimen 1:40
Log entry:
6:31
